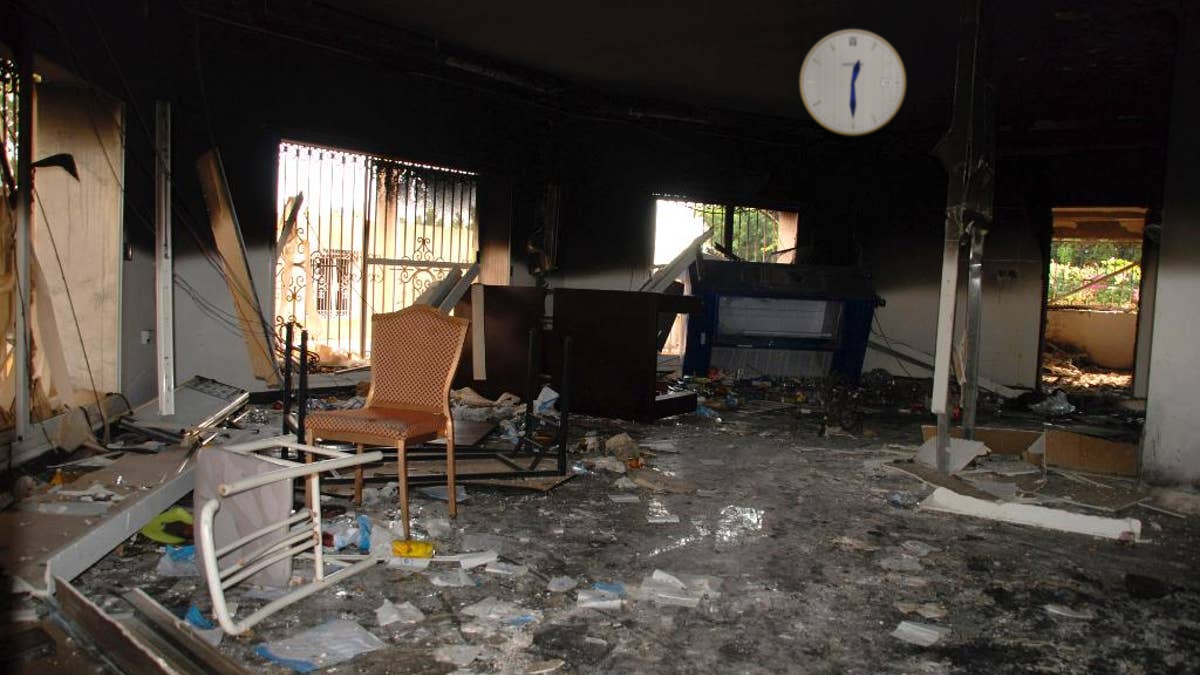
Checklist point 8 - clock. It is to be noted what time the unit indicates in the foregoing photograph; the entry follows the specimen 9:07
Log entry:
12:30
